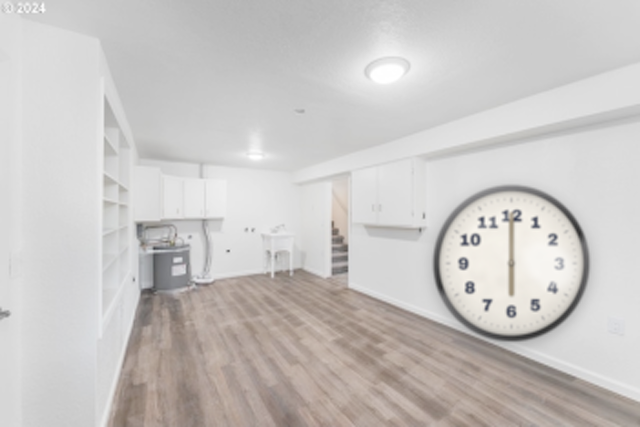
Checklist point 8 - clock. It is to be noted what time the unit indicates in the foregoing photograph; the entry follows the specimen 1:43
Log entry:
6:00
